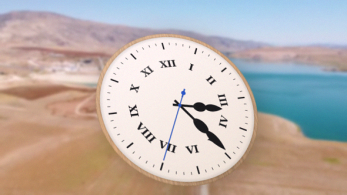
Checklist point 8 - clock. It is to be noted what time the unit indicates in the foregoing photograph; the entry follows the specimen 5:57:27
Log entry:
3:24:35
